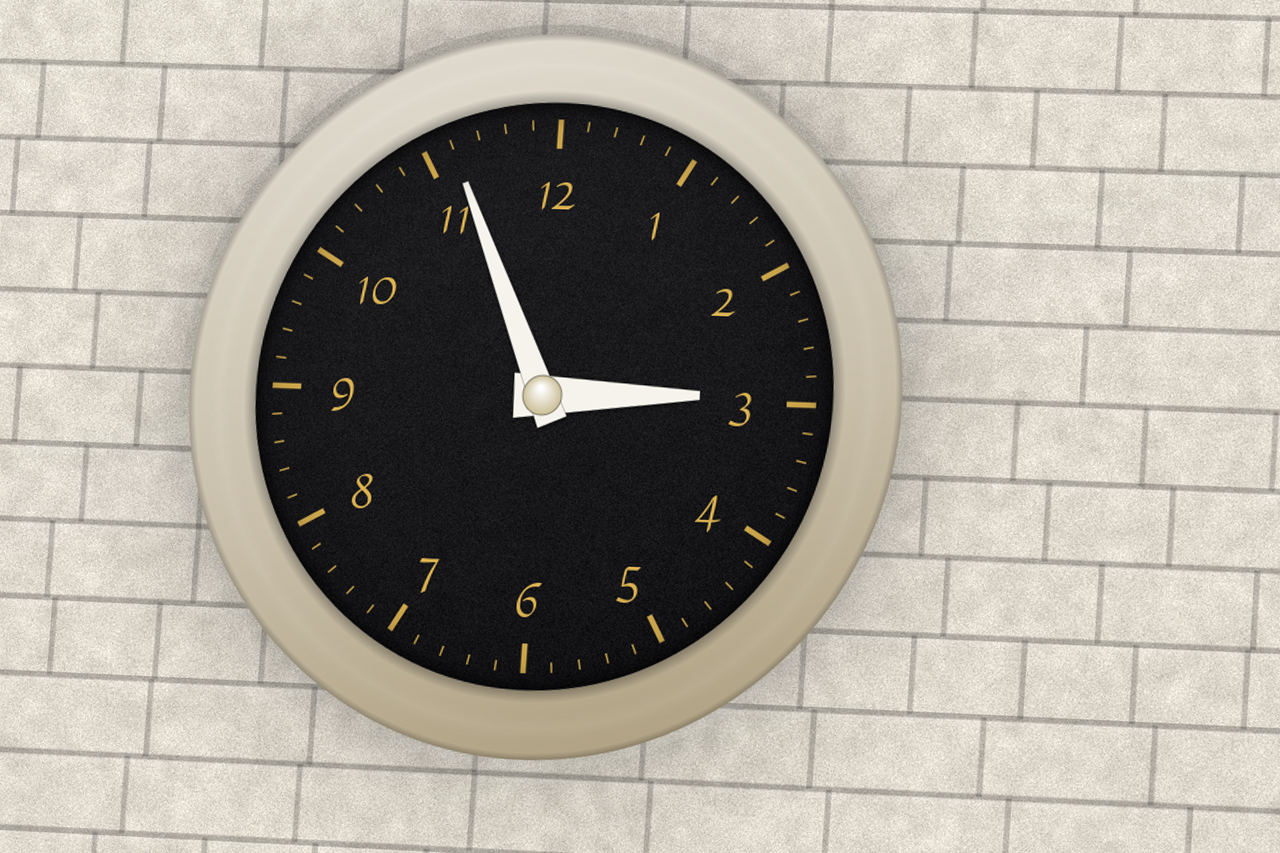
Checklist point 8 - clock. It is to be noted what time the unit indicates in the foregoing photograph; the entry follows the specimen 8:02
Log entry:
2:56
